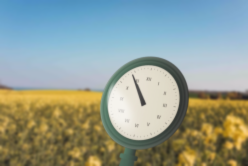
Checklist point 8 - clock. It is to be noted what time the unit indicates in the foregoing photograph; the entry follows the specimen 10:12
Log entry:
10:54
